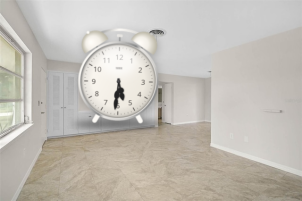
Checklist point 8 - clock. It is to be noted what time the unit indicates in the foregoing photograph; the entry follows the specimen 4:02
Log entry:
5:31
